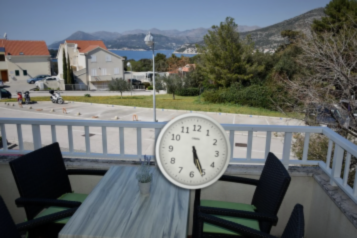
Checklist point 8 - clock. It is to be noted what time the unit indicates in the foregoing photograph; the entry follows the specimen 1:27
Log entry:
5:26
